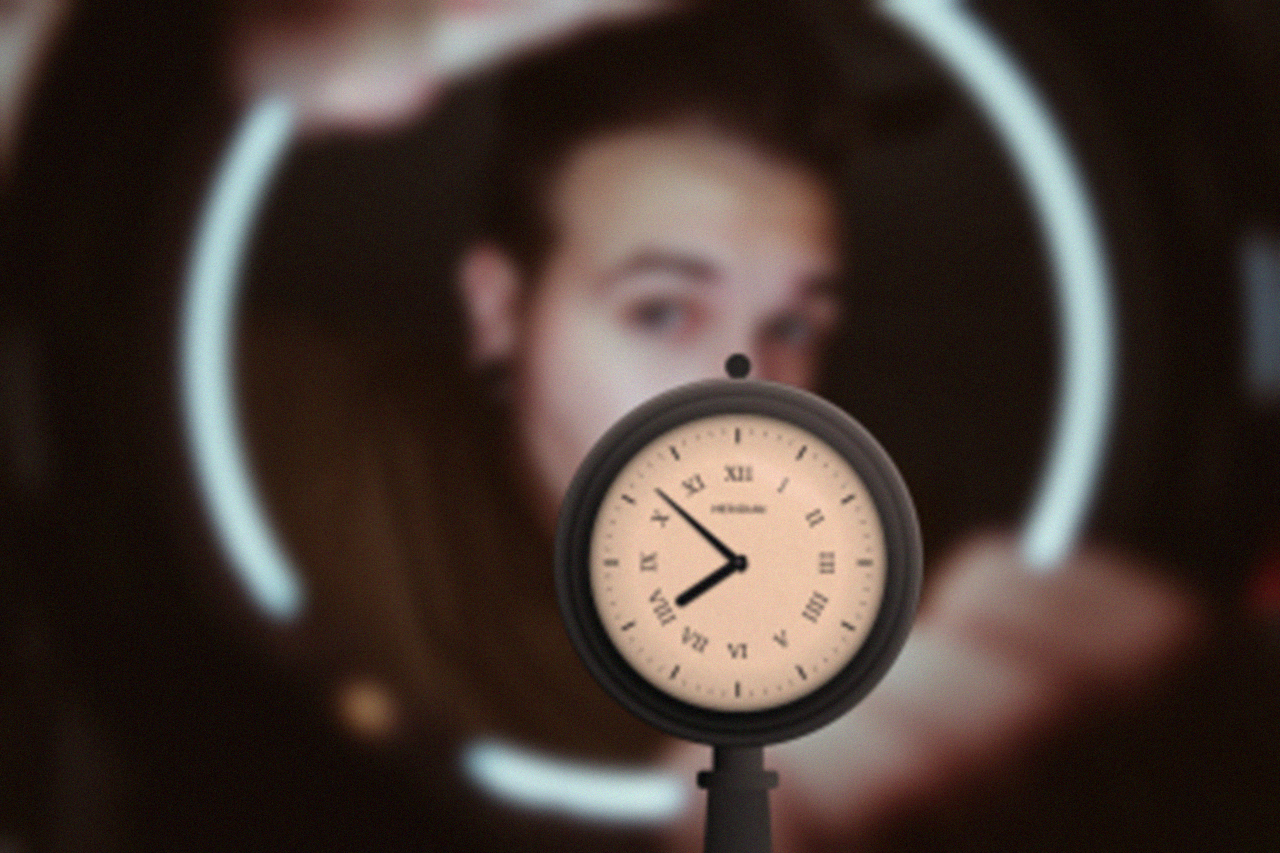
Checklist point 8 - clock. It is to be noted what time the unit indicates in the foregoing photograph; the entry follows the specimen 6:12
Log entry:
7:52
